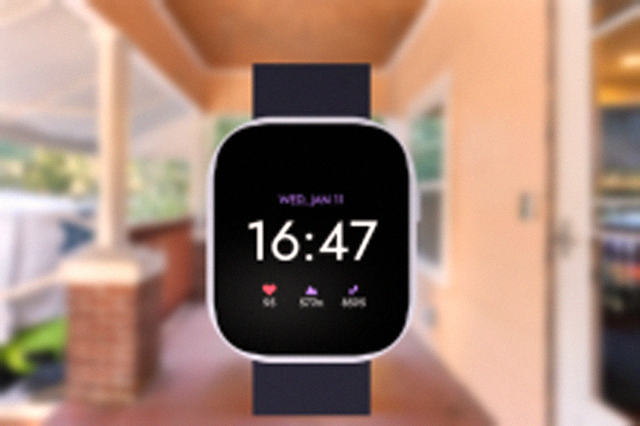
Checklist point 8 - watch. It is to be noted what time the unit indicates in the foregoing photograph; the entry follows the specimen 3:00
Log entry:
16:47
